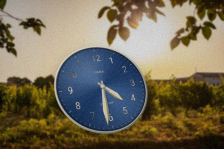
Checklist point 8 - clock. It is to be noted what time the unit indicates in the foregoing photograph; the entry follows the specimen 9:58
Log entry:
4:31
